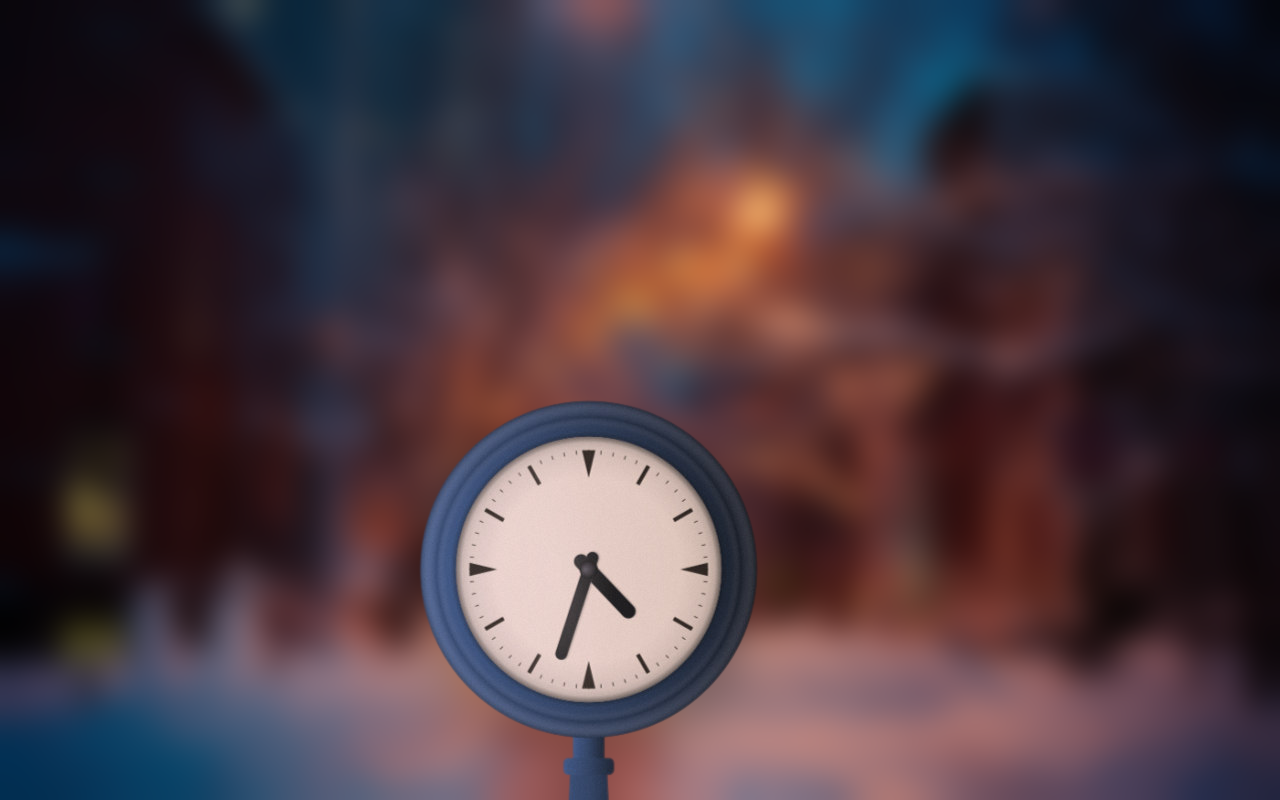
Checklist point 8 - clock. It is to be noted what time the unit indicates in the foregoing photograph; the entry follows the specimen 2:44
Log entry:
4:33
